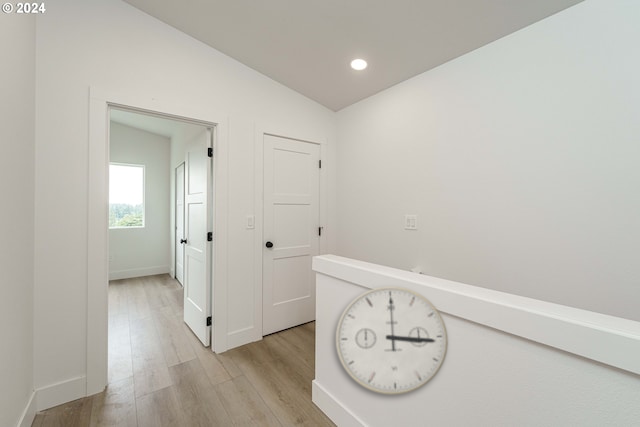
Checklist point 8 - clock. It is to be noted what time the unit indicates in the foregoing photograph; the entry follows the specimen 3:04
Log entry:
3:16
